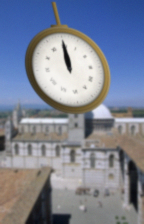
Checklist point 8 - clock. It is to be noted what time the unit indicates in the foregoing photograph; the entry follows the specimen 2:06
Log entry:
12:00
